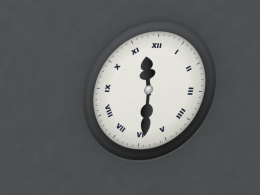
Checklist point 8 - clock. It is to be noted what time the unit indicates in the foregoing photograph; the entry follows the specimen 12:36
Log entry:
11:29
